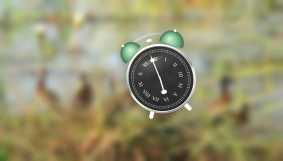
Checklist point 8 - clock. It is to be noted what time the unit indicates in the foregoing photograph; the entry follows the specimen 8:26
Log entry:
5:59
